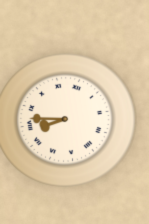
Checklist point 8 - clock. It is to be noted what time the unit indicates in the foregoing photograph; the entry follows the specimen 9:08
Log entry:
7:42
